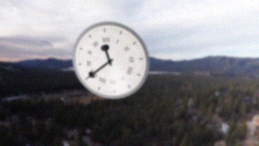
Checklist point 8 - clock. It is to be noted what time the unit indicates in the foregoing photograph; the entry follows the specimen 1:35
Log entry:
11:40
